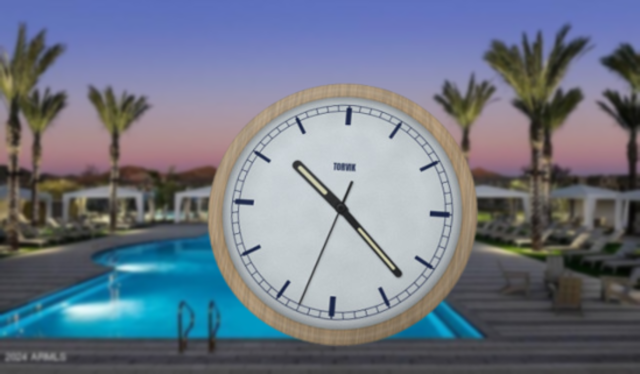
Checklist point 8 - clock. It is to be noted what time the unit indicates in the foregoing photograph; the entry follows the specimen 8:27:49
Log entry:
10:22:33
